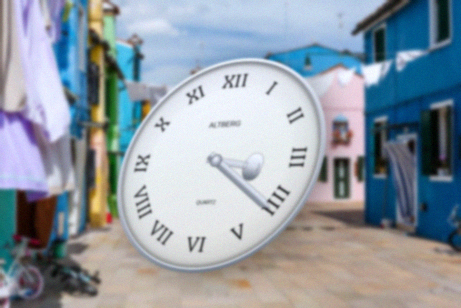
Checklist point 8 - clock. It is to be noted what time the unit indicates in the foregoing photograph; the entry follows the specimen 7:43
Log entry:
3:21
